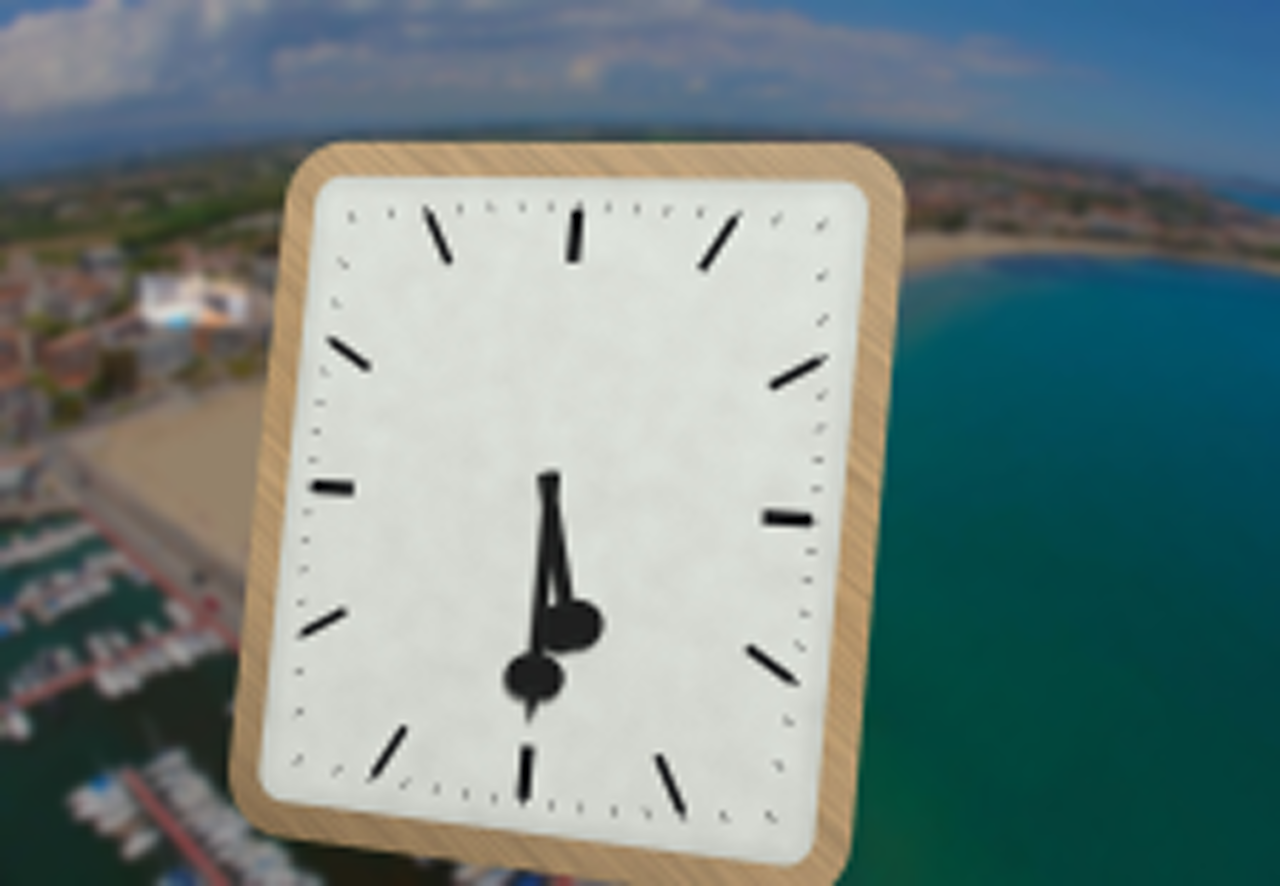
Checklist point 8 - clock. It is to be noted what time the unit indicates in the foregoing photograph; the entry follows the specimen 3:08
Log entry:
5:30
